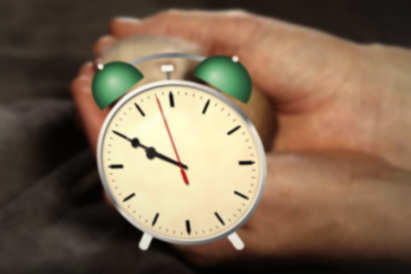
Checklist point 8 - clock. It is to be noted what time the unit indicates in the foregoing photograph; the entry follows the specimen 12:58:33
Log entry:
9:49:58
